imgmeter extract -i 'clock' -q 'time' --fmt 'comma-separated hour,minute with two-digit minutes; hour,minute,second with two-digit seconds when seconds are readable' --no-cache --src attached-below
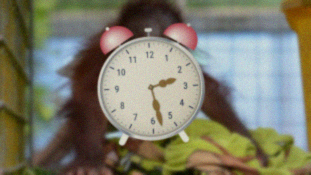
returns 2,28
